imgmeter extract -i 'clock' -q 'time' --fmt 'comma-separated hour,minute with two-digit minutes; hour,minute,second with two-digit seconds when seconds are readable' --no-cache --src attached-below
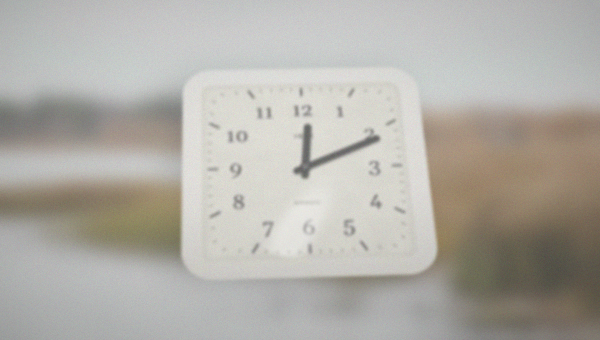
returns 12,11
